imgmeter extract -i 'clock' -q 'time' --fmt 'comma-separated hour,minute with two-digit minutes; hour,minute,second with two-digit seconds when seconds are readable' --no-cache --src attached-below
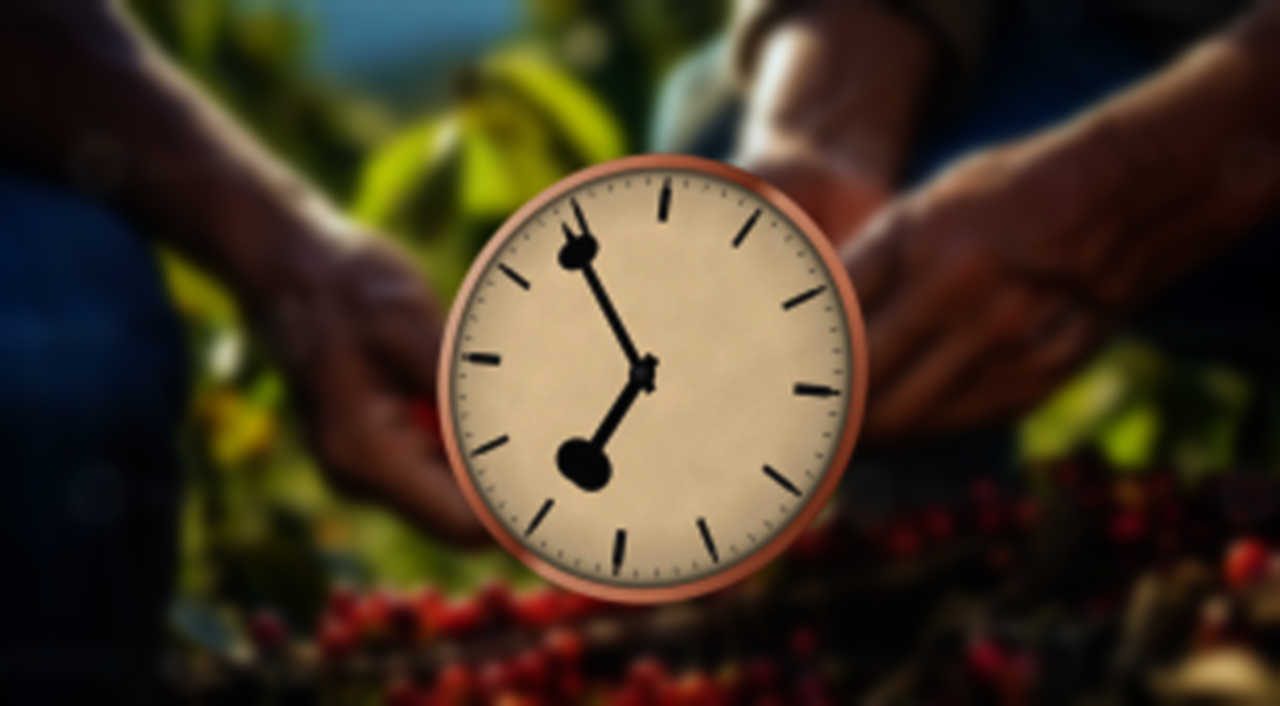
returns 6,54
